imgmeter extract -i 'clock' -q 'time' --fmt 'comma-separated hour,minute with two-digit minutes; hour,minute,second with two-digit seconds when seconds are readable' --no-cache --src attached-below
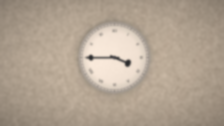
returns 3,45
